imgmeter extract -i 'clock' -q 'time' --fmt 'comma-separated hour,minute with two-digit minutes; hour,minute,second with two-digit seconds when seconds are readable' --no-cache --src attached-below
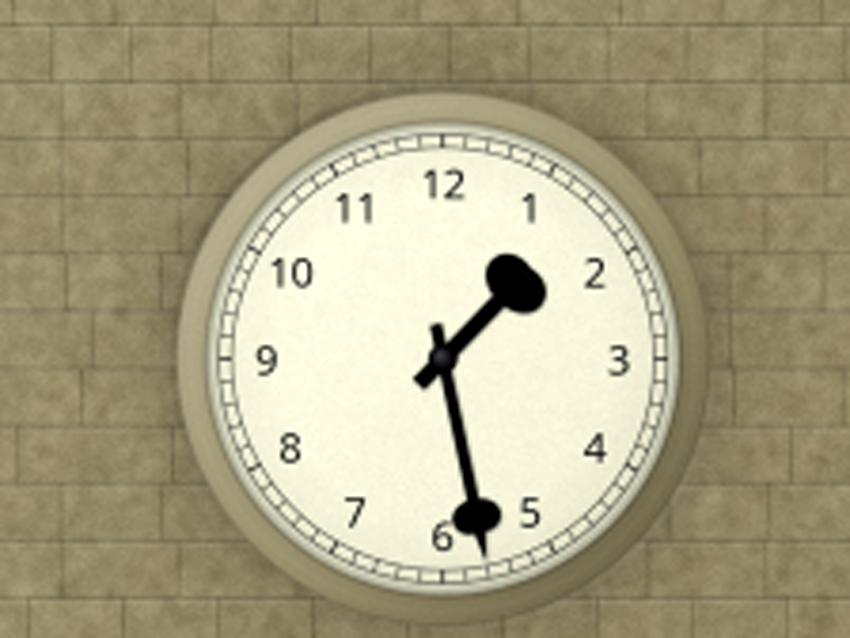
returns 1,28
